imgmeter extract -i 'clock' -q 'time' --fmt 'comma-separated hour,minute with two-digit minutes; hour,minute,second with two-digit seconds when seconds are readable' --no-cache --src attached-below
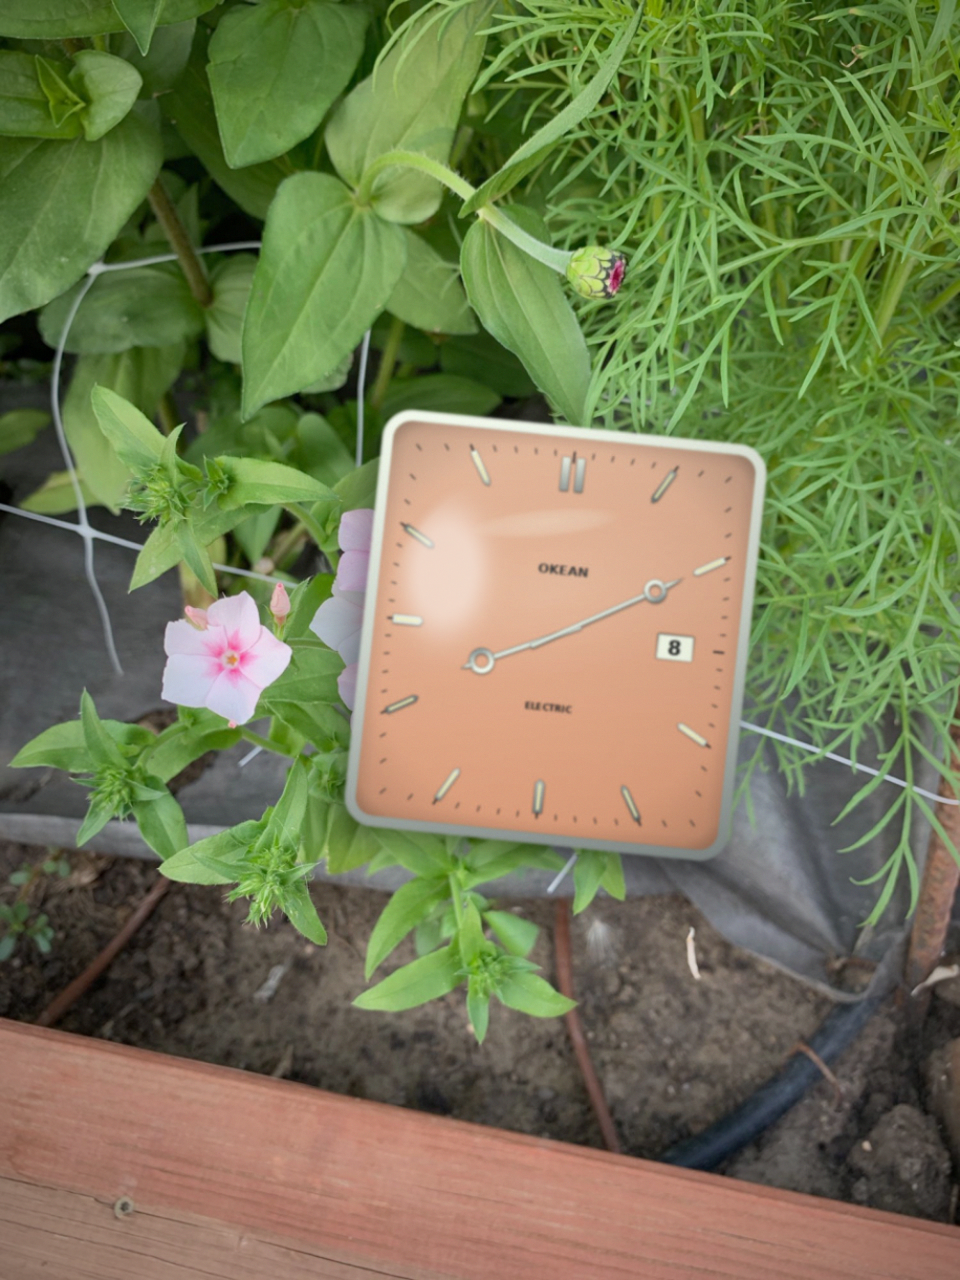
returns 8,10
